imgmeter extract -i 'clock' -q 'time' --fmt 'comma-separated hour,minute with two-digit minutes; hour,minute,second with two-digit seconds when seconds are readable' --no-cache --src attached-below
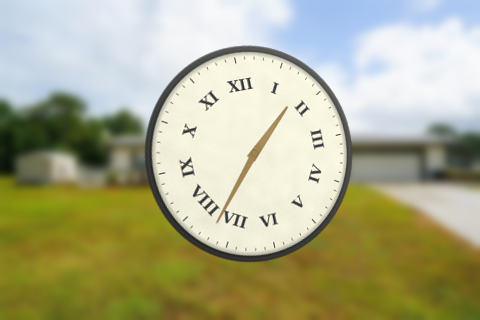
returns 1,37
